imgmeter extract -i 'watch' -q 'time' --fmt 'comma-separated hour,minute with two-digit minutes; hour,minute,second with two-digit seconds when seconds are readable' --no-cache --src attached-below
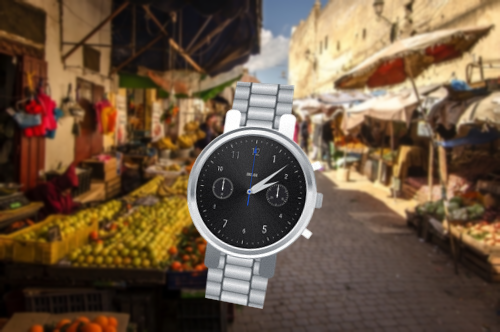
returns 2,08
